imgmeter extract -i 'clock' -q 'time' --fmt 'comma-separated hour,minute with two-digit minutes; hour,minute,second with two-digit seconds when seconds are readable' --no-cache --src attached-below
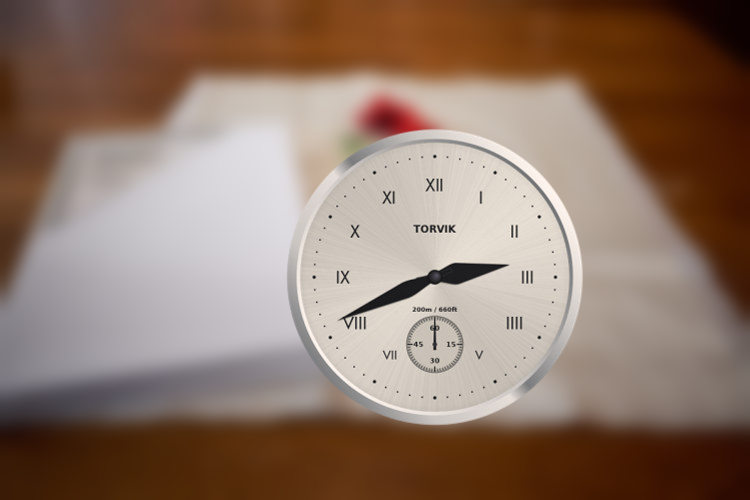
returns 2,41
